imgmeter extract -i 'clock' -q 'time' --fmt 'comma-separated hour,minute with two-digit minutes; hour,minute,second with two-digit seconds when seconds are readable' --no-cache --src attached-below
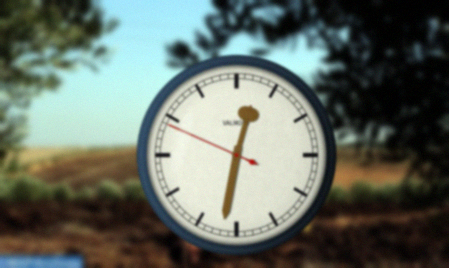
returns 12,31,49
